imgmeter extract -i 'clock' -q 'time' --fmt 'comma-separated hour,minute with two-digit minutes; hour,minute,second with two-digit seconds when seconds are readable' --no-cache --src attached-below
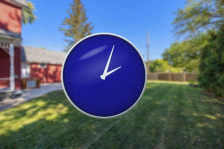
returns 2,03
